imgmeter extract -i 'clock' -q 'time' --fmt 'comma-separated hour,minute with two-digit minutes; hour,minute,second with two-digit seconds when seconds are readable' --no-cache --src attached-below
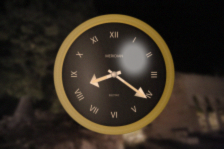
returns 8,21
